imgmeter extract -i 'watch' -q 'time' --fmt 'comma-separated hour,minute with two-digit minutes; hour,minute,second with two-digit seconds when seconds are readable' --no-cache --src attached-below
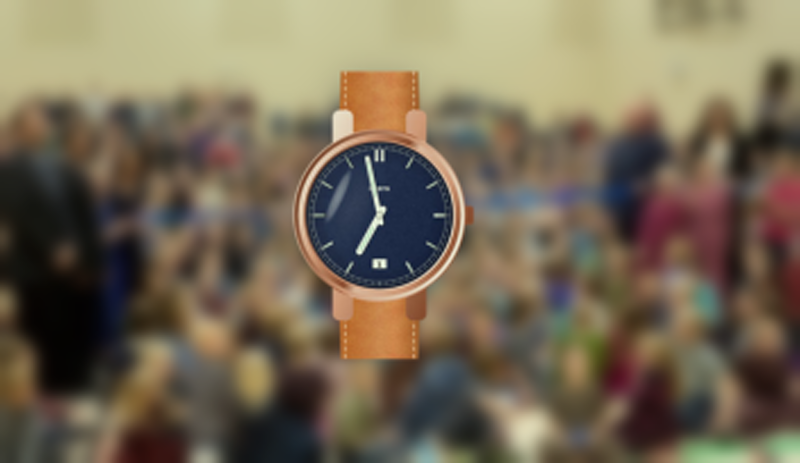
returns 6,58
